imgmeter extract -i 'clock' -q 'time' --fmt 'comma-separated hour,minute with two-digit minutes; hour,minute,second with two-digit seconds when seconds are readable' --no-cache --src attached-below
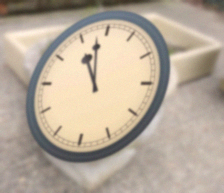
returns 10,58
